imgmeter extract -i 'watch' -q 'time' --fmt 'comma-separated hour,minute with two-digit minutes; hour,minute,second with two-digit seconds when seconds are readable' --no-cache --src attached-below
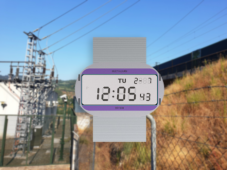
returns 12,05,43
